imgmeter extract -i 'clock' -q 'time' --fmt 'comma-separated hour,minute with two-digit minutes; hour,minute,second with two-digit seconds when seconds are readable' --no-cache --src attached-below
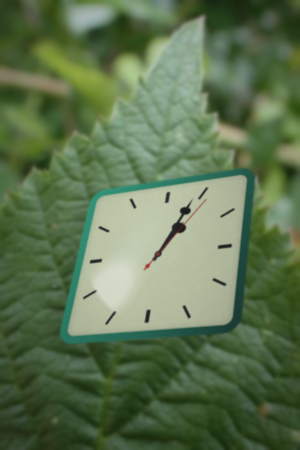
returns 1,04,06
